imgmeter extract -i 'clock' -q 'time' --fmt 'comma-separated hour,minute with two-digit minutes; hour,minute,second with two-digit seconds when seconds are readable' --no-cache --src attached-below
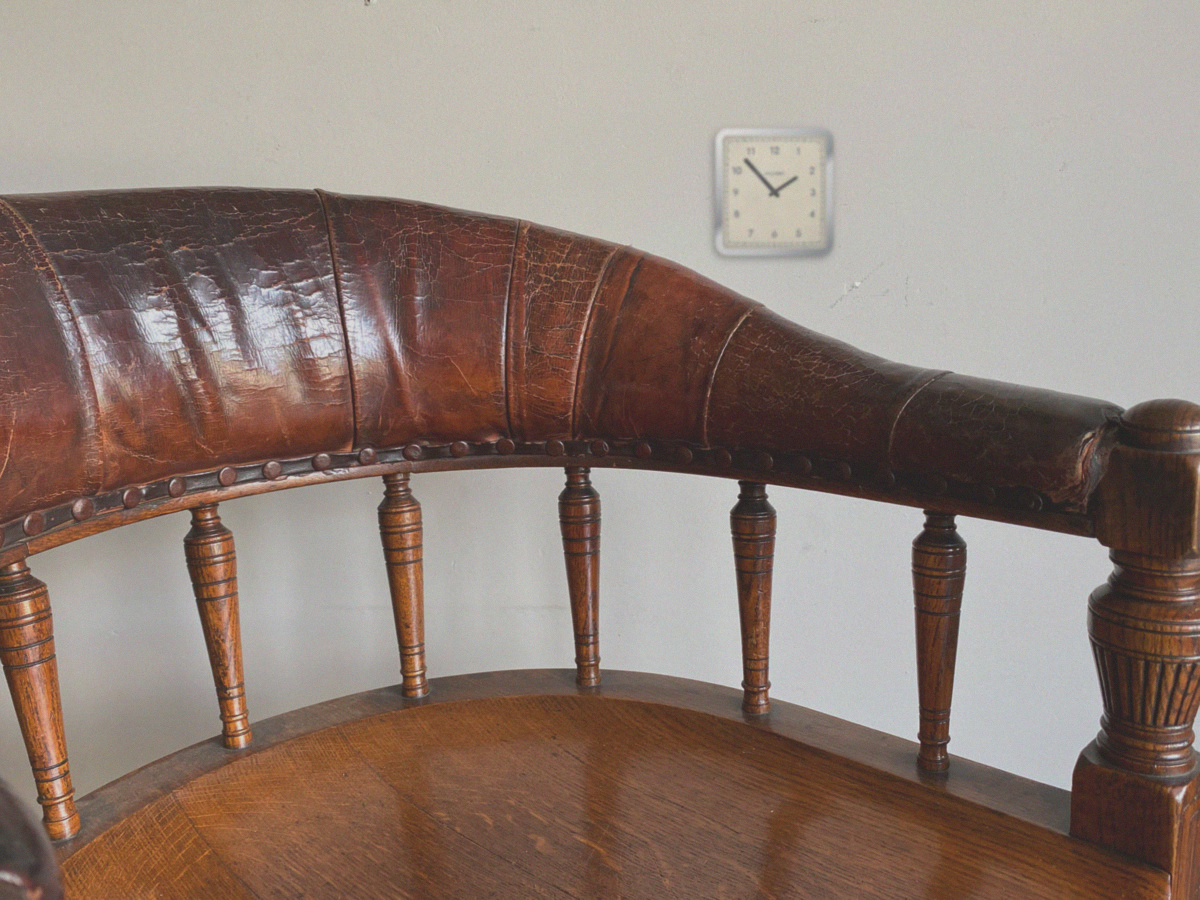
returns 1,53
